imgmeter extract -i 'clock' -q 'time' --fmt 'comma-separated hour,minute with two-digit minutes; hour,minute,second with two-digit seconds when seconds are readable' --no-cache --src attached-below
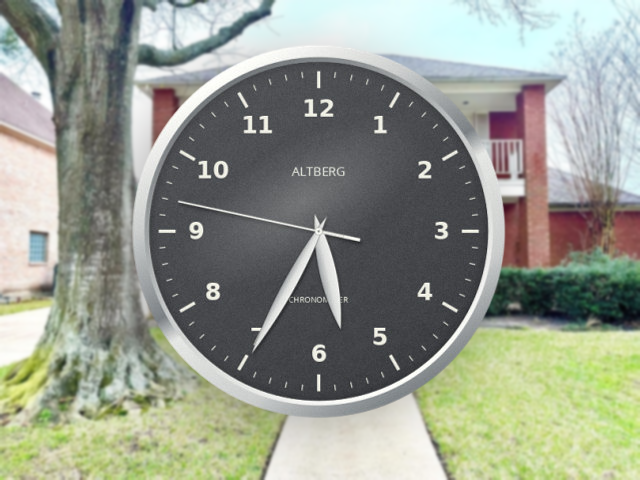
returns 5,34,47
